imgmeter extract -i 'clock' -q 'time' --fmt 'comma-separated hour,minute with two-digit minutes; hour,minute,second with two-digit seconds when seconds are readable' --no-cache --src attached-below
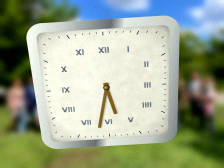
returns 5,32
